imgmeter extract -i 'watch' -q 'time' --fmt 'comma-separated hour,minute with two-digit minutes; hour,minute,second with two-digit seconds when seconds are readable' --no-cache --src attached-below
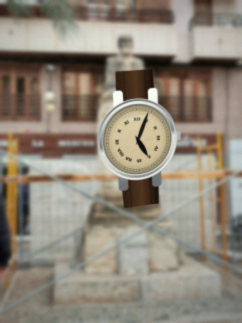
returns 5,04
